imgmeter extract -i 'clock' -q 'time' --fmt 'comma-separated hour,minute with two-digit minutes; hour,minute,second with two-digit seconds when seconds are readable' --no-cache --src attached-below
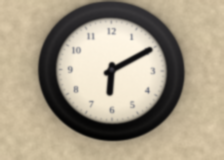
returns 6,10
